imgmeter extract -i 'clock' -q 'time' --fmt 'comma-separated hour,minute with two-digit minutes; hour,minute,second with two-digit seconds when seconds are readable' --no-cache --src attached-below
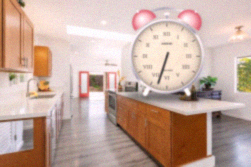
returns 6,33
